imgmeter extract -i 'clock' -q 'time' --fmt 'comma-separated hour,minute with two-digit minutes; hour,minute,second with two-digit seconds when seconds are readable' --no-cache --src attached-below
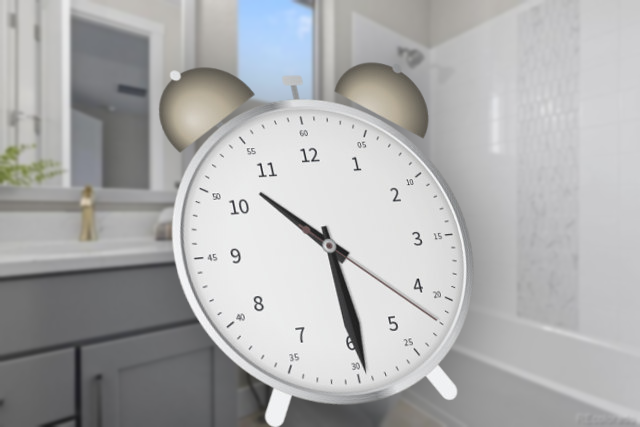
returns 10,29,22
